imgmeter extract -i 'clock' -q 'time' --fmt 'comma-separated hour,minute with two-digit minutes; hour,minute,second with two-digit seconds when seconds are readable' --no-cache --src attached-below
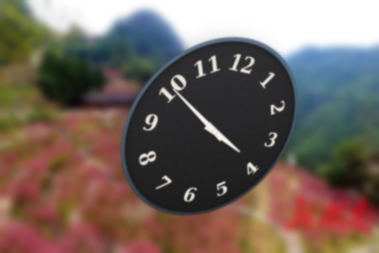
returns 3,50
